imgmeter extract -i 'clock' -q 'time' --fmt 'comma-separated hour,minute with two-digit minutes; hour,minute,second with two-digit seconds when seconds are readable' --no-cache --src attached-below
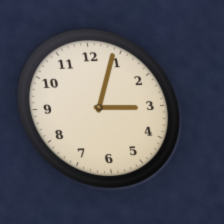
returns 3,04
